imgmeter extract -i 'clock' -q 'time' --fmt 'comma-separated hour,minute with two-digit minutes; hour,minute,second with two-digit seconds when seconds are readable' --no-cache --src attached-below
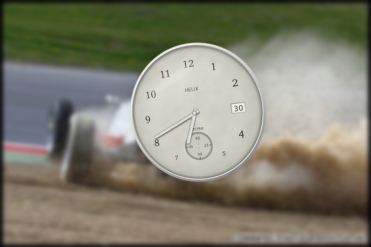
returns 6,41
